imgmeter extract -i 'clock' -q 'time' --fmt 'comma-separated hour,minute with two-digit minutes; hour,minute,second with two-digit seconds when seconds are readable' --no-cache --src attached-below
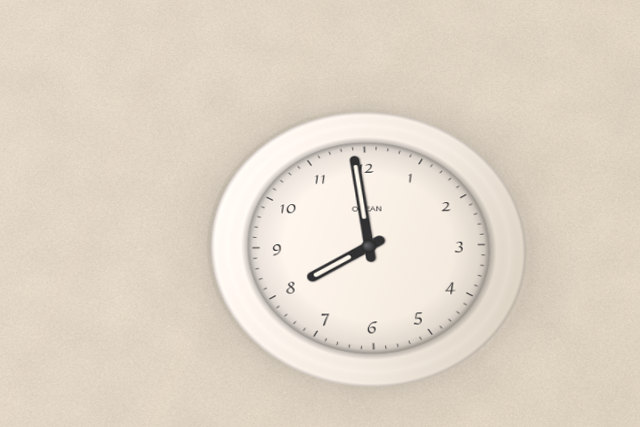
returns 7,59
